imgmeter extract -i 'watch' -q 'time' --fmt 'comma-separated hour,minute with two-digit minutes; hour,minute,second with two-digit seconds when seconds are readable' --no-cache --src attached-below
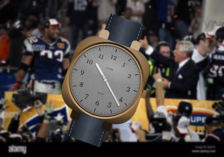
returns 10,22
